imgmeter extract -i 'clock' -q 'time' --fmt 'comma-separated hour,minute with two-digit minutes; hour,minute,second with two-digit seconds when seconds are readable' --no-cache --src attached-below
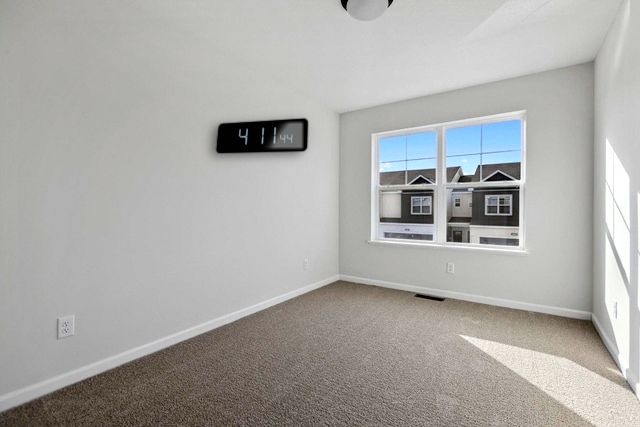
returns 4,11
